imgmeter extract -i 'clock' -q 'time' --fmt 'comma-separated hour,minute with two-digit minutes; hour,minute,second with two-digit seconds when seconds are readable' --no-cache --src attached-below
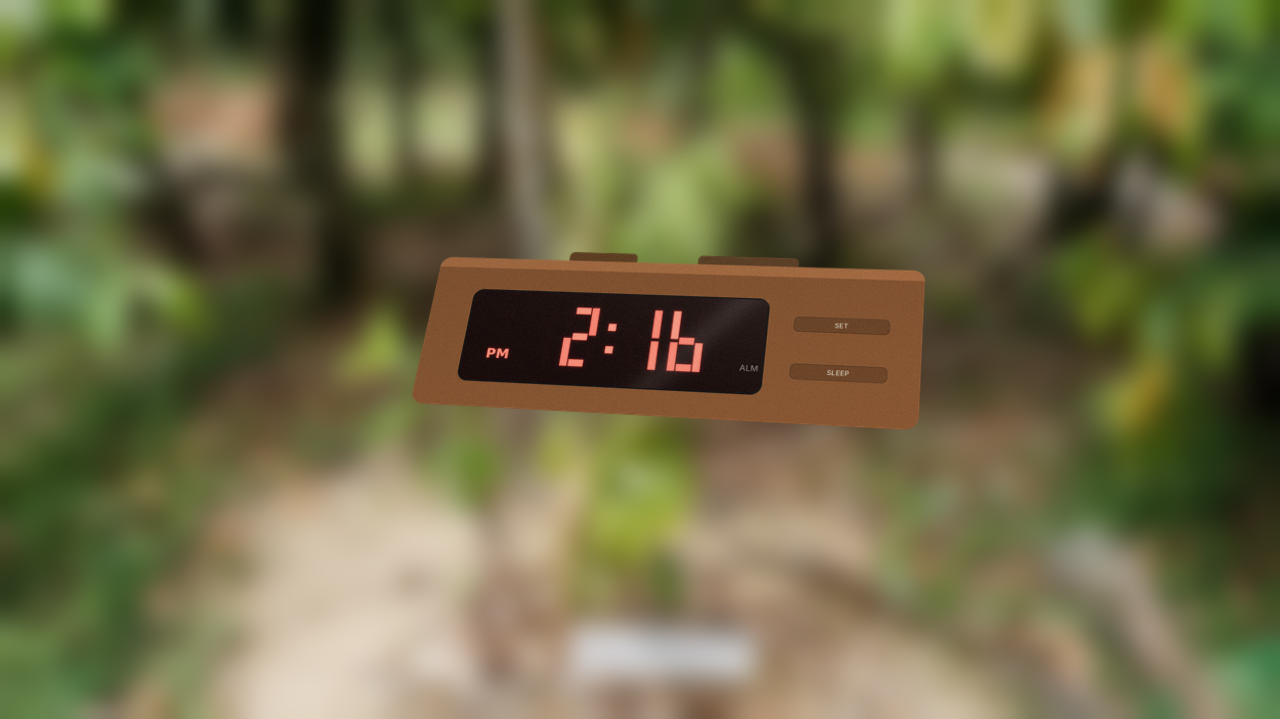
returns 2,16
